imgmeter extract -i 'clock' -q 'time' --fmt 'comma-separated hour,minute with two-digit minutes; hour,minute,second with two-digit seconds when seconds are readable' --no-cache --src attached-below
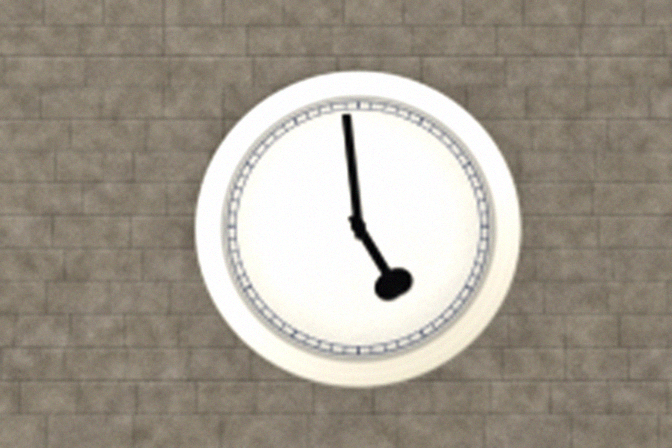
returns 4,59
